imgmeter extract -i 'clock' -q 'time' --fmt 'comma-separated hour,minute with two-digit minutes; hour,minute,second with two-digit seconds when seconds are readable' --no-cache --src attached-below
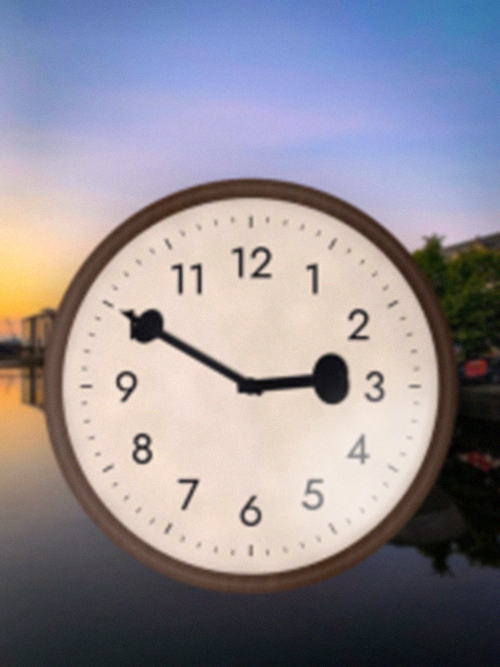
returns 2,50
